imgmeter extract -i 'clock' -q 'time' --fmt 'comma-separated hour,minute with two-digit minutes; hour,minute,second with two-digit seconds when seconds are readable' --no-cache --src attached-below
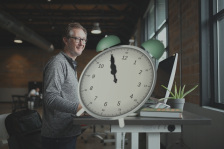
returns 10,55
